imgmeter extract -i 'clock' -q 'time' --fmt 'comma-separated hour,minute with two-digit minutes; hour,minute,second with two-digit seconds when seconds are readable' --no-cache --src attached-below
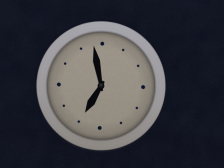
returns 6,58
